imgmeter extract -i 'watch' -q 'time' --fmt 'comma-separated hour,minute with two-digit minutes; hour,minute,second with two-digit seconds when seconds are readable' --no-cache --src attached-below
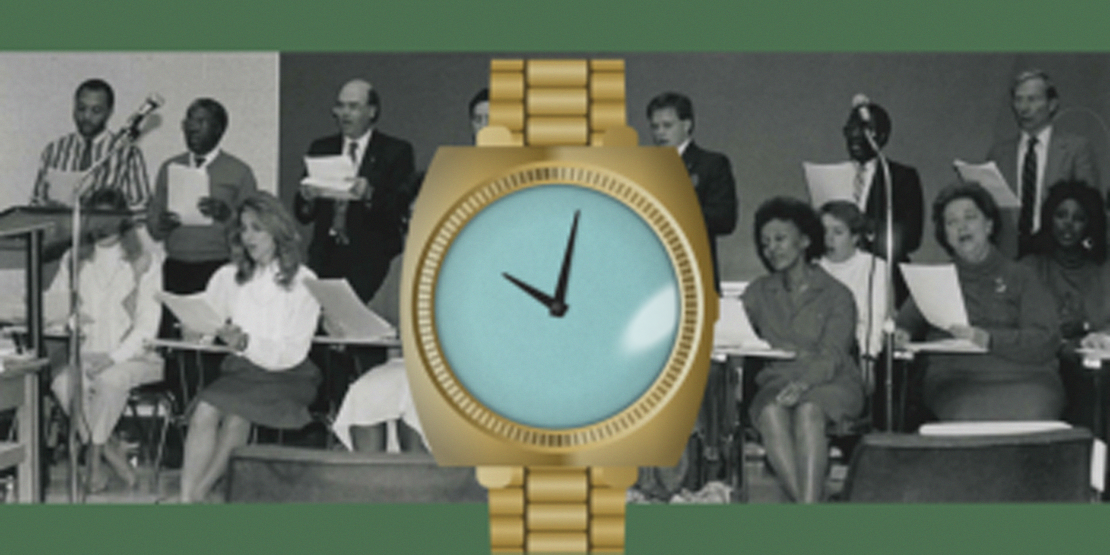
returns 10,02
